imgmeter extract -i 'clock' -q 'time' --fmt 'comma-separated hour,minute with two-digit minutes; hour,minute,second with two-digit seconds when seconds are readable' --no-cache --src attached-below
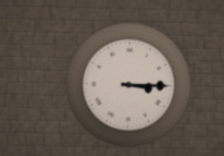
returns 3,15
